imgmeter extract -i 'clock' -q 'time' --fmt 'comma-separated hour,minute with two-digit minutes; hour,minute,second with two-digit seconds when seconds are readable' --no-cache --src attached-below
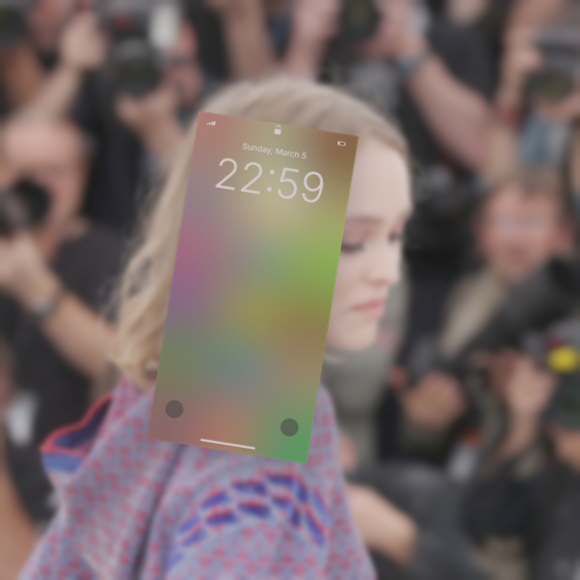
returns 22,59
